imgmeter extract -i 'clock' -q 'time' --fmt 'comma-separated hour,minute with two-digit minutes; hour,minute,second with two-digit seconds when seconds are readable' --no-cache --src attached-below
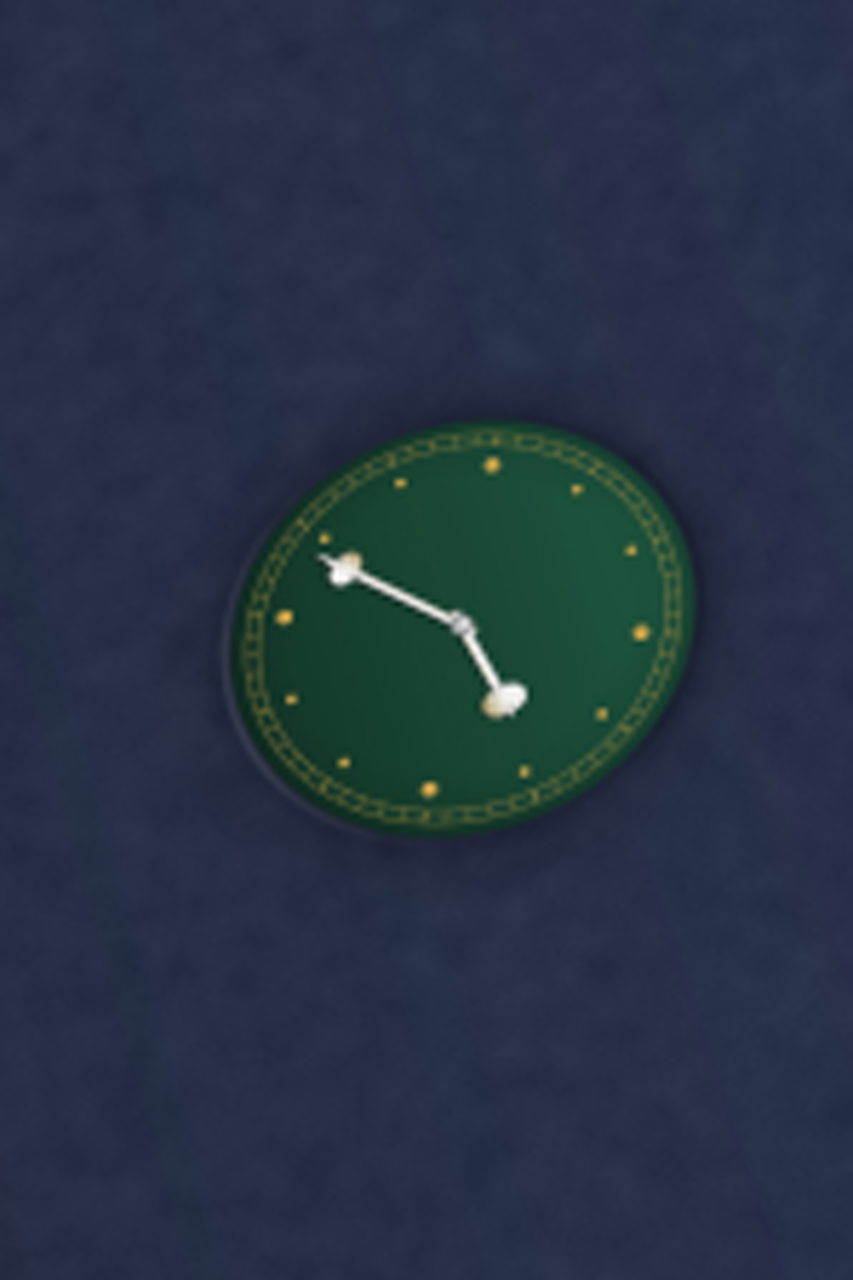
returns 4,49
